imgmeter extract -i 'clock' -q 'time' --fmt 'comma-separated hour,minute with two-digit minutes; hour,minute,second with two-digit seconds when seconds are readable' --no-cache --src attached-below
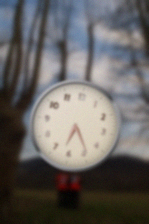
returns 6,24
